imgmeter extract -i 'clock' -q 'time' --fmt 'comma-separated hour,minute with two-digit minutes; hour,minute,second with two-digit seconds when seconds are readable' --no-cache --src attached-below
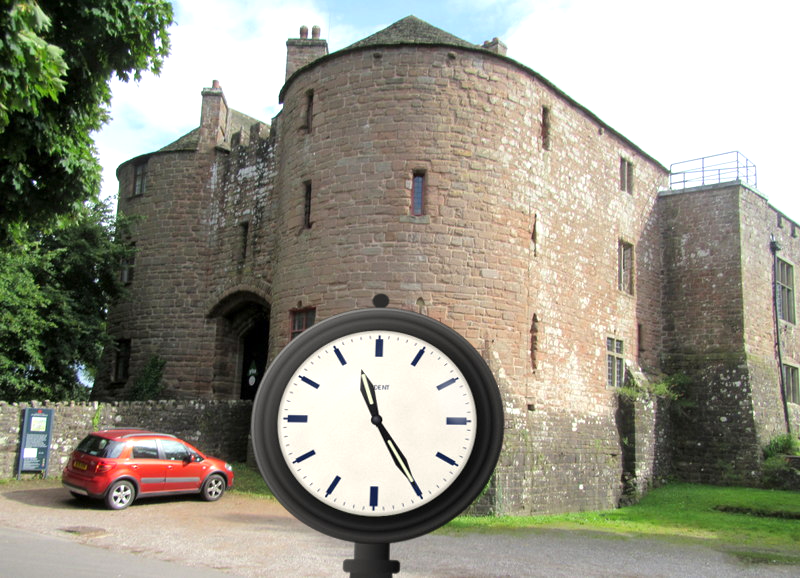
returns 11,25
